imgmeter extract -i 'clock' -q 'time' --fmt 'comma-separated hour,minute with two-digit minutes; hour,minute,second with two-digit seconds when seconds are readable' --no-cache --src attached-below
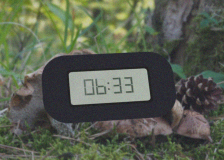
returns 6,33
